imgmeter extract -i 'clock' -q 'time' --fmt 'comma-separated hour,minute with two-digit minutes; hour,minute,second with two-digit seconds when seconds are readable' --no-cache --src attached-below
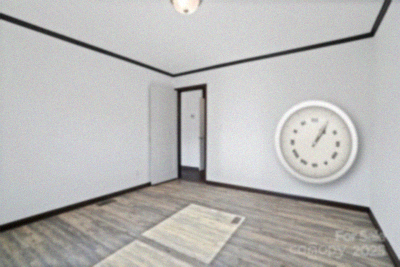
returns 1,05
